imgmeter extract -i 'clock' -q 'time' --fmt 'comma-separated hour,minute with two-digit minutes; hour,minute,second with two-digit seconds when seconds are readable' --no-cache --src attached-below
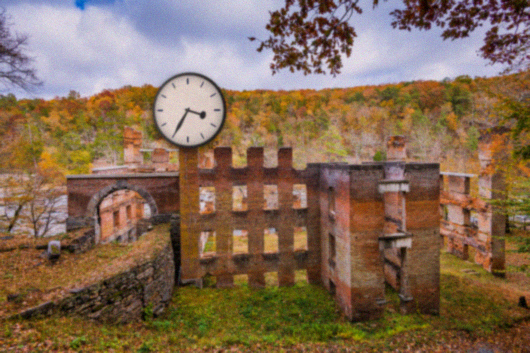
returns 3,35
